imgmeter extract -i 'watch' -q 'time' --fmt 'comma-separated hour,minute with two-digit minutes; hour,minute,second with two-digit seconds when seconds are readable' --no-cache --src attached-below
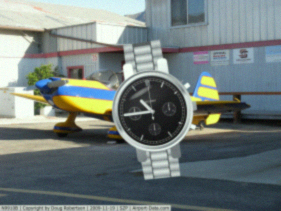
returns 10,45
